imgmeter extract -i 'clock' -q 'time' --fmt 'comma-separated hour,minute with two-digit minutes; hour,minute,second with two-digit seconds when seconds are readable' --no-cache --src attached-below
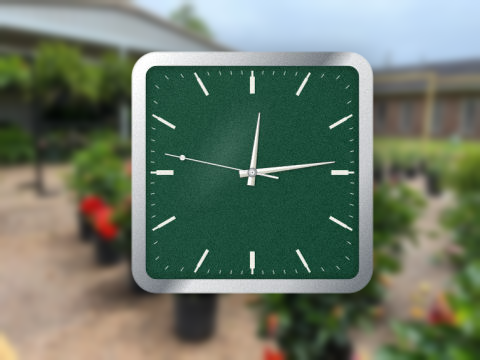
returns 12,13,47
